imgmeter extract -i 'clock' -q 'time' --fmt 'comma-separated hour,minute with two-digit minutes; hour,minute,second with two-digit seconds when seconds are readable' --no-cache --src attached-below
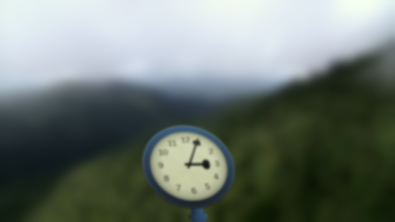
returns 3,04
